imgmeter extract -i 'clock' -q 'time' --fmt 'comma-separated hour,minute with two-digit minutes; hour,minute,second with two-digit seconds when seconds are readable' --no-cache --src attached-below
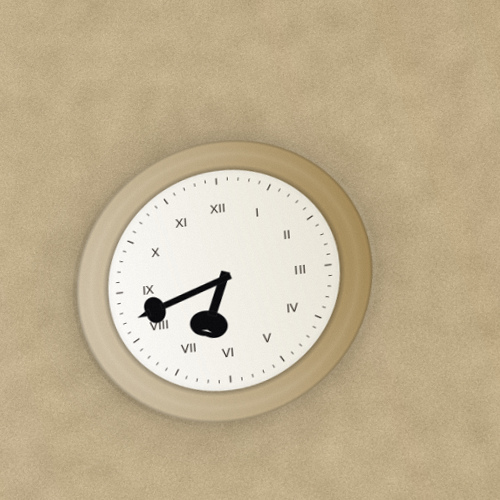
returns 6,42
